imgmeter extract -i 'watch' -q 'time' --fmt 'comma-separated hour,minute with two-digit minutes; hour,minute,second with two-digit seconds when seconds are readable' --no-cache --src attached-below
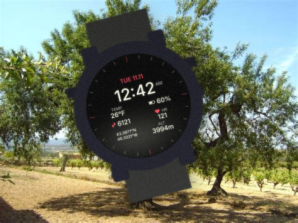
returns 12,42
